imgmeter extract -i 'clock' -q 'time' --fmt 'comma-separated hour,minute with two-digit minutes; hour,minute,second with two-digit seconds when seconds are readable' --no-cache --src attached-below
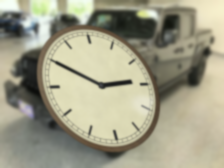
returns 2,50
